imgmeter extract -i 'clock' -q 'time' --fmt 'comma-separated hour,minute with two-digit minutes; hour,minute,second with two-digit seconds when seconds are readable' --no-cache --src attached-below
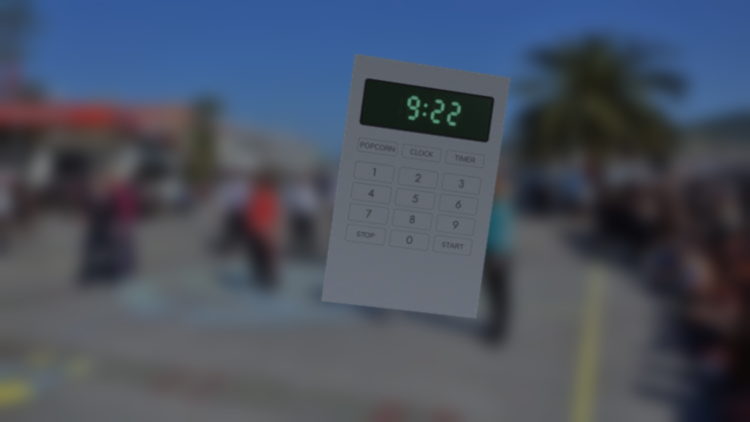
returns 9,22
